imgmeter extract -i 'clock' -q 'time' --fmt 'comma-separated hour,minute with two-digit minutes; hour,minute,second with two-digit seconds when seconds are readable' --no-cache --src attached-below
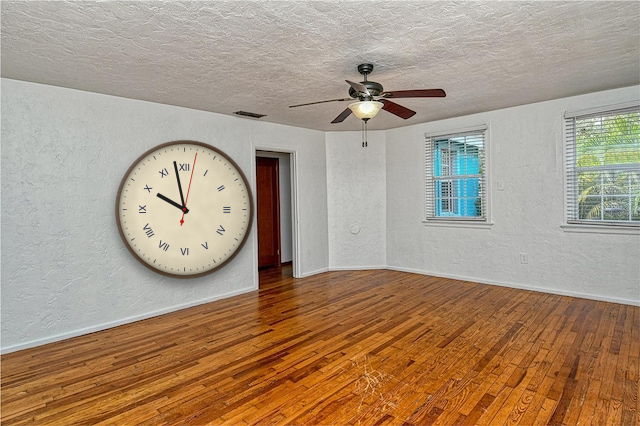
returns 9,58,02
